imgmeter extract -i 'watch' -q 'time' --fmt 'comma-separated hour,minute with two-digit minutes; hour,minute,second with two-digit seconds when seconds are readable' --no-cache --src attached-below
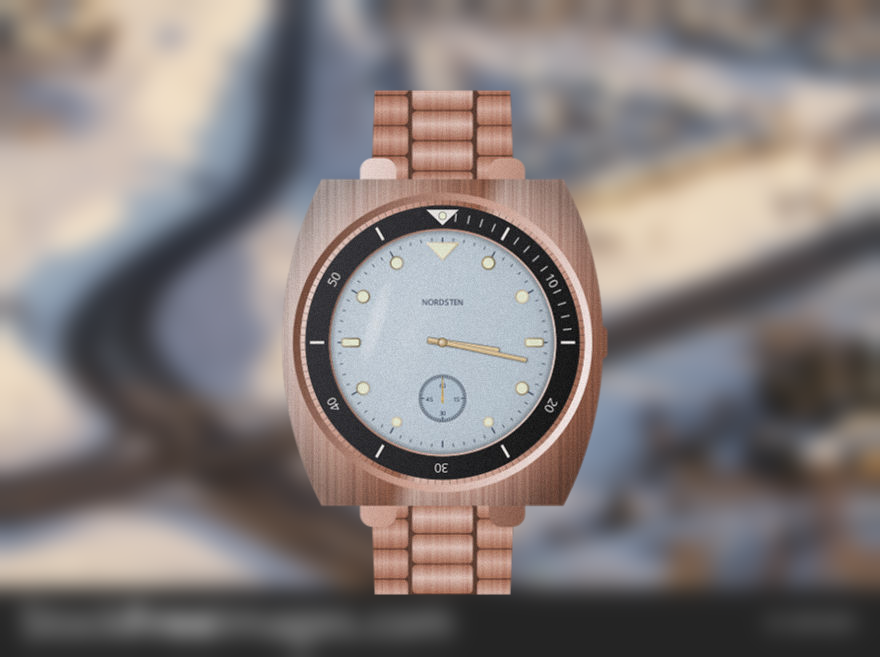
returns 3,17
